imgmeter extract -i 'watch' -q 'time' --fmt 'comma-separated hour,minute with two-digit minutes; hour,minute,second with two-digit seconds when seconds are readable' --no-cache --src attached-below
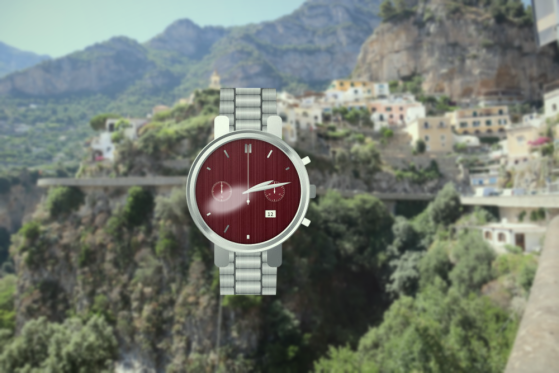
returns 2,13
